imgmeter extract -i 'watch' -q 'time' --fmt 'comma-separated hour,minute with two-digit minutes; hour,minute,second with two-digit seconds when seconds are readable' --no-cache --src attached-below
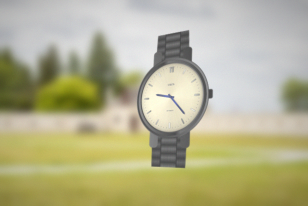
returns 9,23
